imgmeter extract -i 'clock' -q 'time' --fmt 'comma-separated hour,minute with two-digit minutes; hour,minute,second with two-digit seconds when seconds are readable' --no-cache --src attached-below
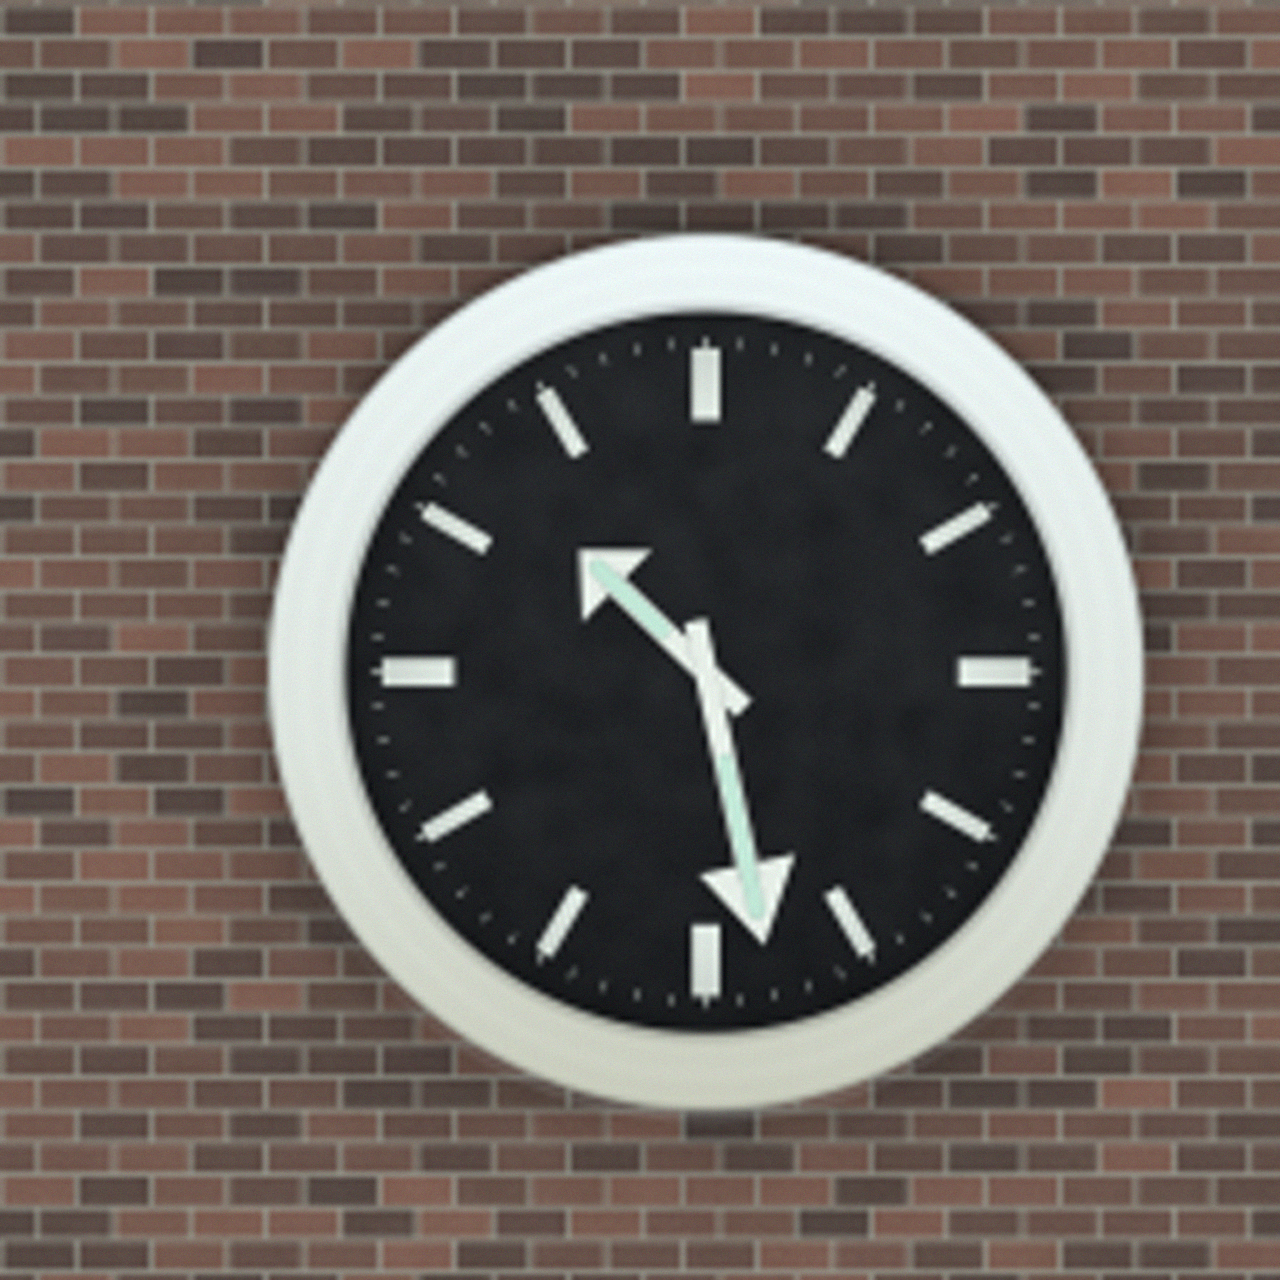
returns 10,28
